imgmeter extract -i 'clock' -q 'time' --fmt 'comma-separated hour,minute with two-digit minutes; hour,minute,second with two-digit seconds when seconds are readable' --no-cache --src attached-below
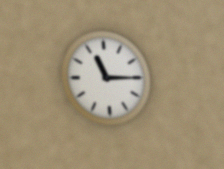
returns 11,15
